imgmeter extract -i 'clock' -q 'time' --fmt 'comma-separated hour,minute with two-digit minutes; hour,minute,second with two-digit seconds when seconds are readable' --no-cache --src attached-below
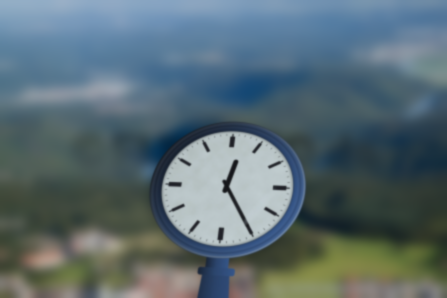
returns 12,25
